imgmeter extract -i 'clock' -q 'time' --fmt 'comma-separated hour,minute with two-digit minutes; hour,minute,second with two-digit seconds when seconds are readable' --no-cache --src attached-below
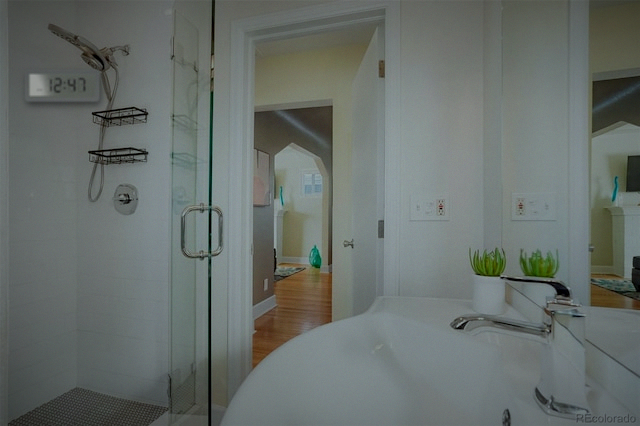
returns 12,47
